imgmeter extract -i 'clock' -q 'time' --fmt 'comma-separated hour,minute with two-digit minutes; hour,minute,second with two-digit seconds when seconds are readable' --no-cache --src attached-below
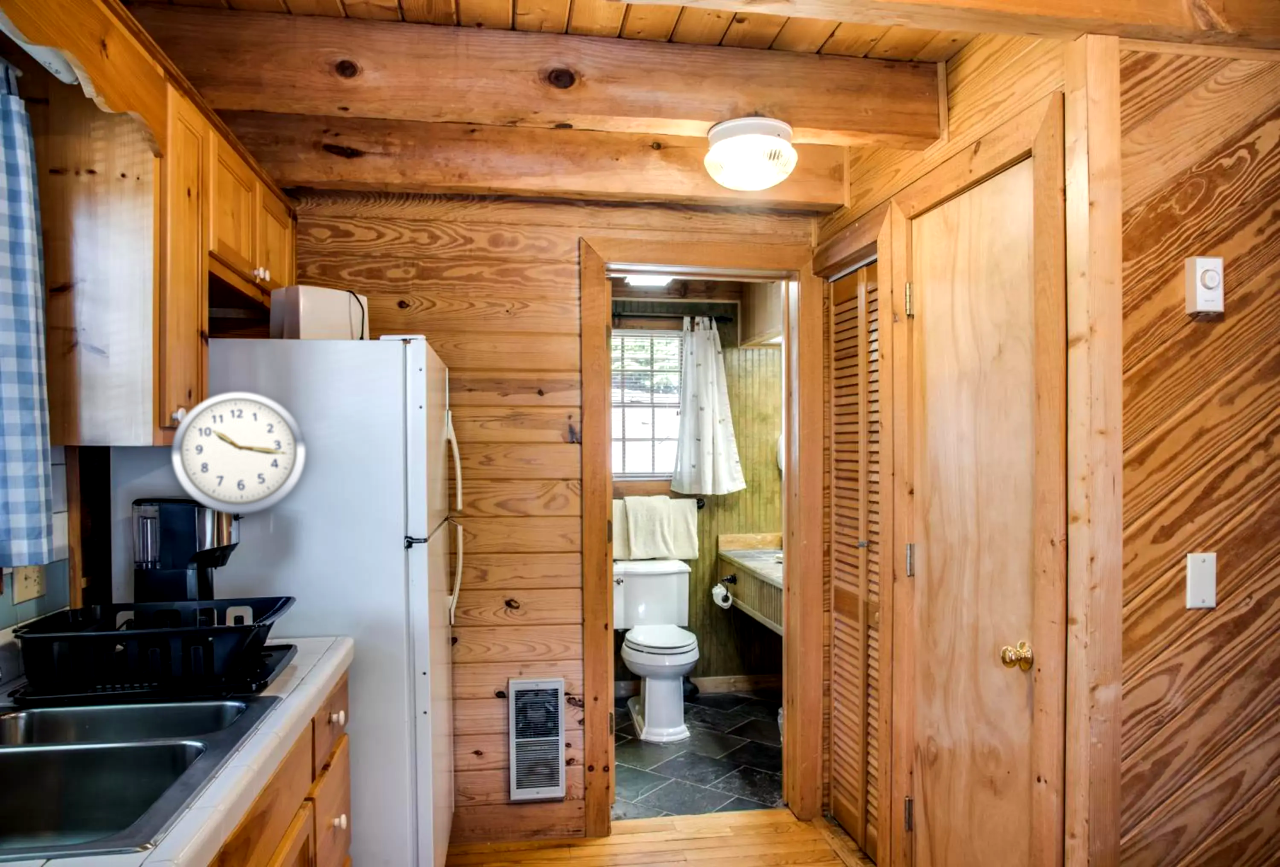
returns 10,17
